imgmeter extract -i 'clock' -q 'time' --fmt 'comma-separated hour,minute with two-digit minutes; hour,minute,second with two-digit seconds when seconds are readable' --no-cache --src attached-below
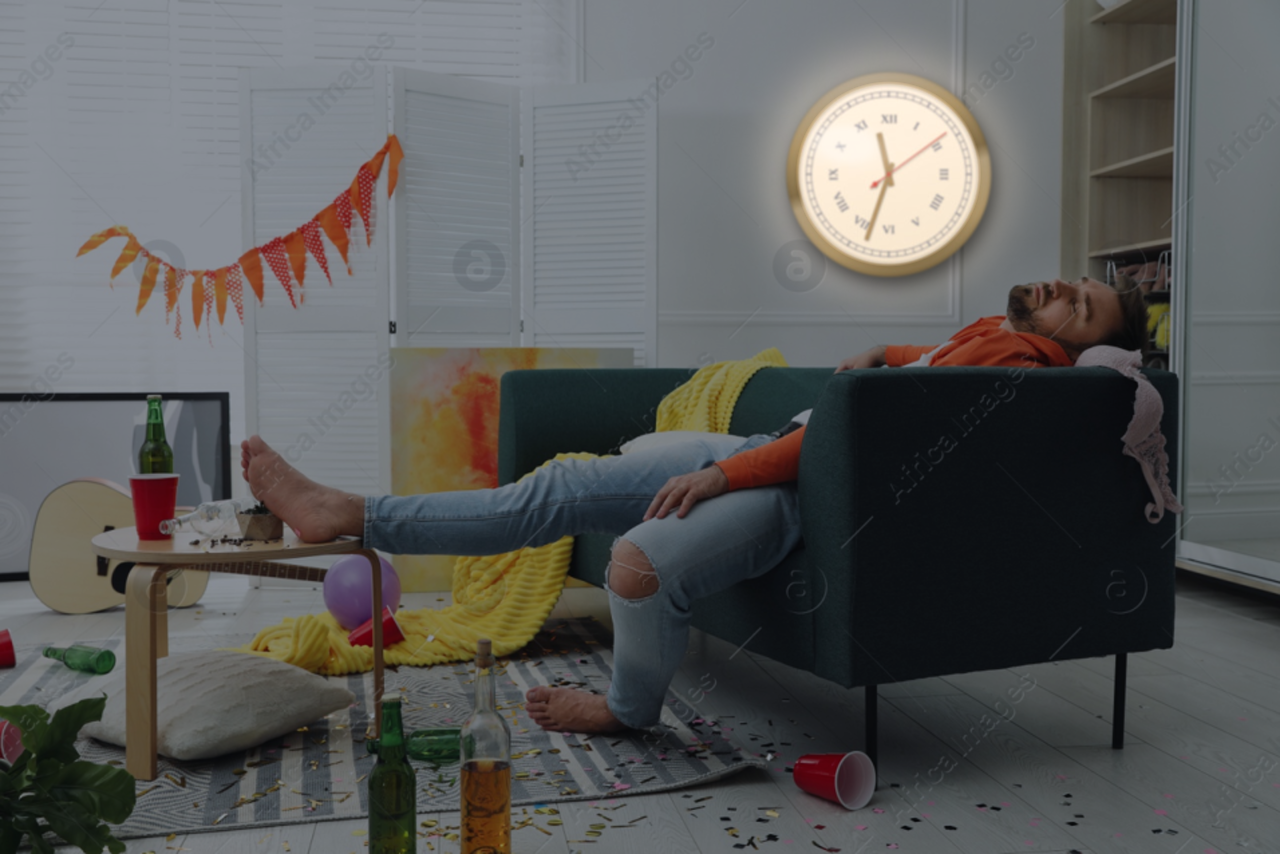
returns 11,33,09
